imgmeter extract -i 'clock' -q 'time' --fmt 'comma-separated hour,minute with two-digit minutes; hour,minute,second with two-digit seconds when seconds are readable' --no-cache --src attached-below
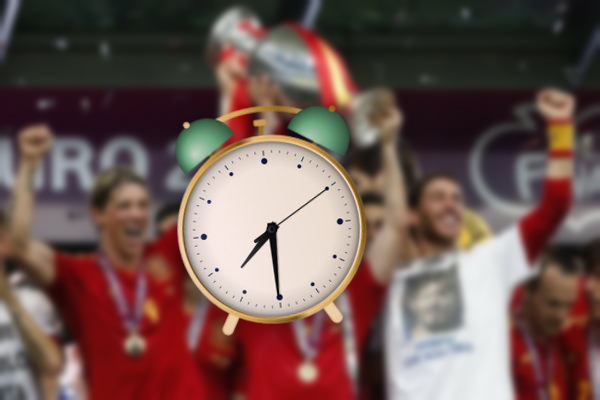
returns 7,30,10
